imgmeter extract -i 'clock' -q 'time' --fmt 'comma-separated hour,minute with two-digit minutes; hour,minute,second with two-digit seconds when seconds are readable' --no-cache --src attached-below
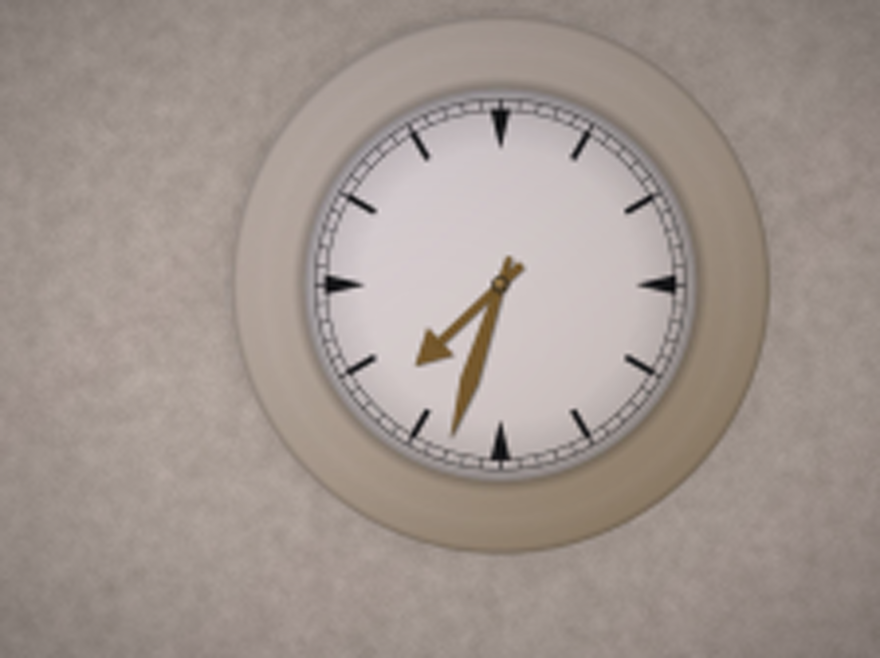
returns 7,33
